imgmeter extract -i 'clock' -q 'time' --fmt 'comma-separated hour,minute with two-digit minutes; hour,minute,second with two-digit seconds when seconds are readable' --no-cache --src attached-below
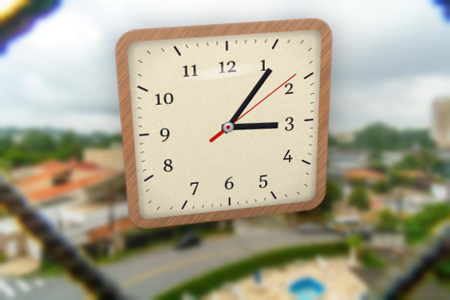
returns 3,06,09
